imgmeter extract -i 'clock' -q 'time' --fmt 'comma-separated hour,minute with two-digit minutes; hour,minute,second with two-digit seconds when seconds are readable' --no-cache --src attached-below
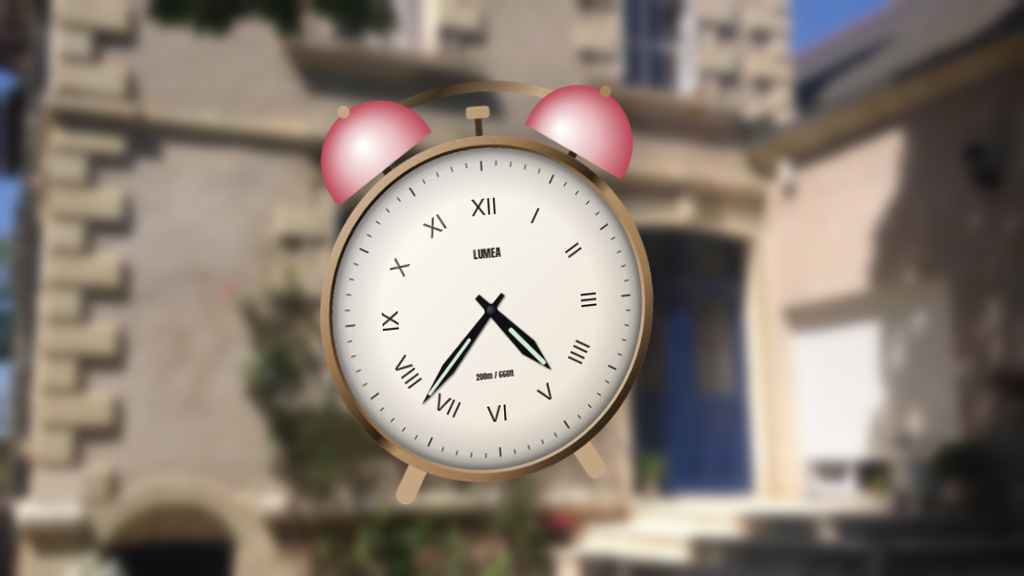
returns 4,37
